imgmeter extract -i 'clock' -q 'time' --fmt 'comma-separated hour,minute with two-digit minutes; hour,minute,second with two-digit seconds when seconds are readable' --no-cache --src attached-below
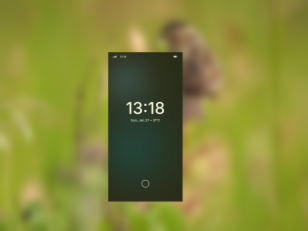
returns 13,18
